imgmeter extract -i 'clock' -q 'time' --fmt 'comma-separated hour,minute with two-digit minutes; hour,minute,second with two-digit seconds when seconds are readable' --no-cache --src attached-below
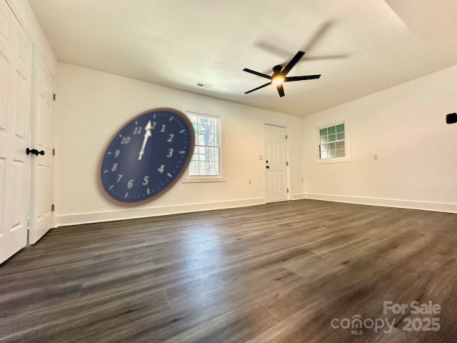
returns 11,59
